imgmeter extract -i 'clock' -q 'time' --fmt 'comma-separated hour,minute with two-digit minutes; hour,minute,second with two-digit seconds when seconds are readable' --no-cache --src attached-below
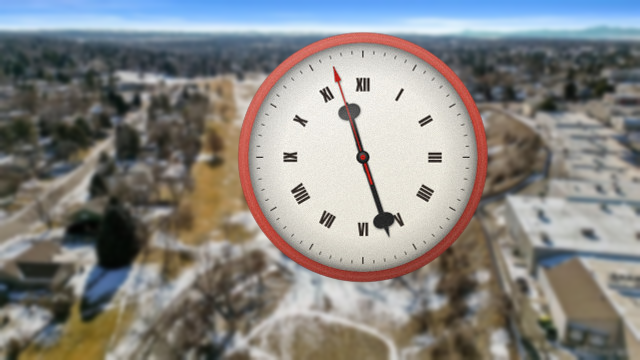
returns 11,26,57
